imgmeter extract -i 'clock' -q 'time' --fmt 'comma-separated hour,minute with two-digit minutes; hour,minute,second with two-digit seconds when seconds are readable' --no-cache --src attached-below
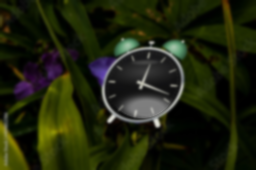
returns 12,18
